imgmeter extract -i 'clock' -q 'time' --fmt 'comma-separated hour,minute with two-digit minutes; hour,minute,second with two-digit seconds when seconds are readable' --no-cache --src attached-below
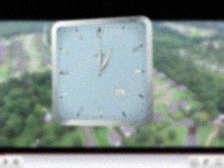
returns 1,00
